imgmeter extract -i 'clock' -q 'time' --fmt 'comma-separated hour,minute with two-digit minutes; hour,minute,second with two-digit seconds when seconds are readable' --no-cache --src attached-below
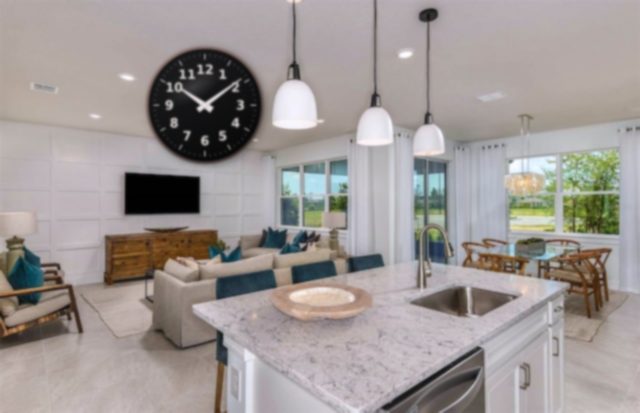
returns 10,09
